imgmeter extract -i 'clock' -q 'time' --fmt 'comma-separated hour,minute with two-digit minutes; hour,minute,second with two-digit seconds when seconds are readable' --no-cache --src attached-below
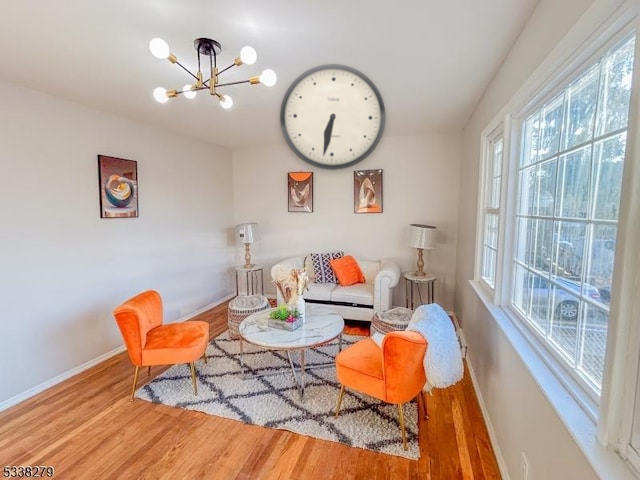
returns 6,32
